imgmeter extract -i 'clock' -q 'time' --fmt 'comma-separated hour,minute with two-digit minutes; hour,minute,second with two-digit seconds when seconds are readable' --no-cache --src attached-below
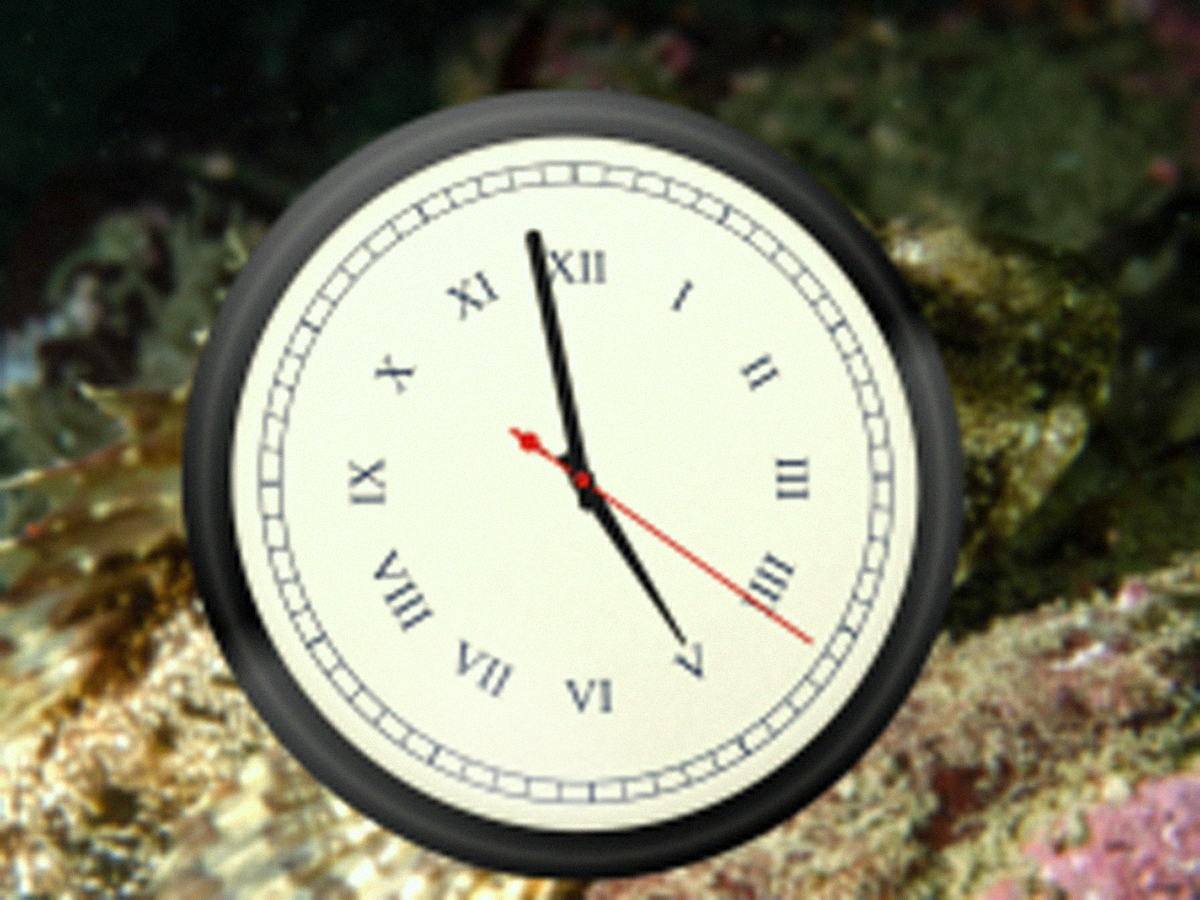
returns 4,58,21
